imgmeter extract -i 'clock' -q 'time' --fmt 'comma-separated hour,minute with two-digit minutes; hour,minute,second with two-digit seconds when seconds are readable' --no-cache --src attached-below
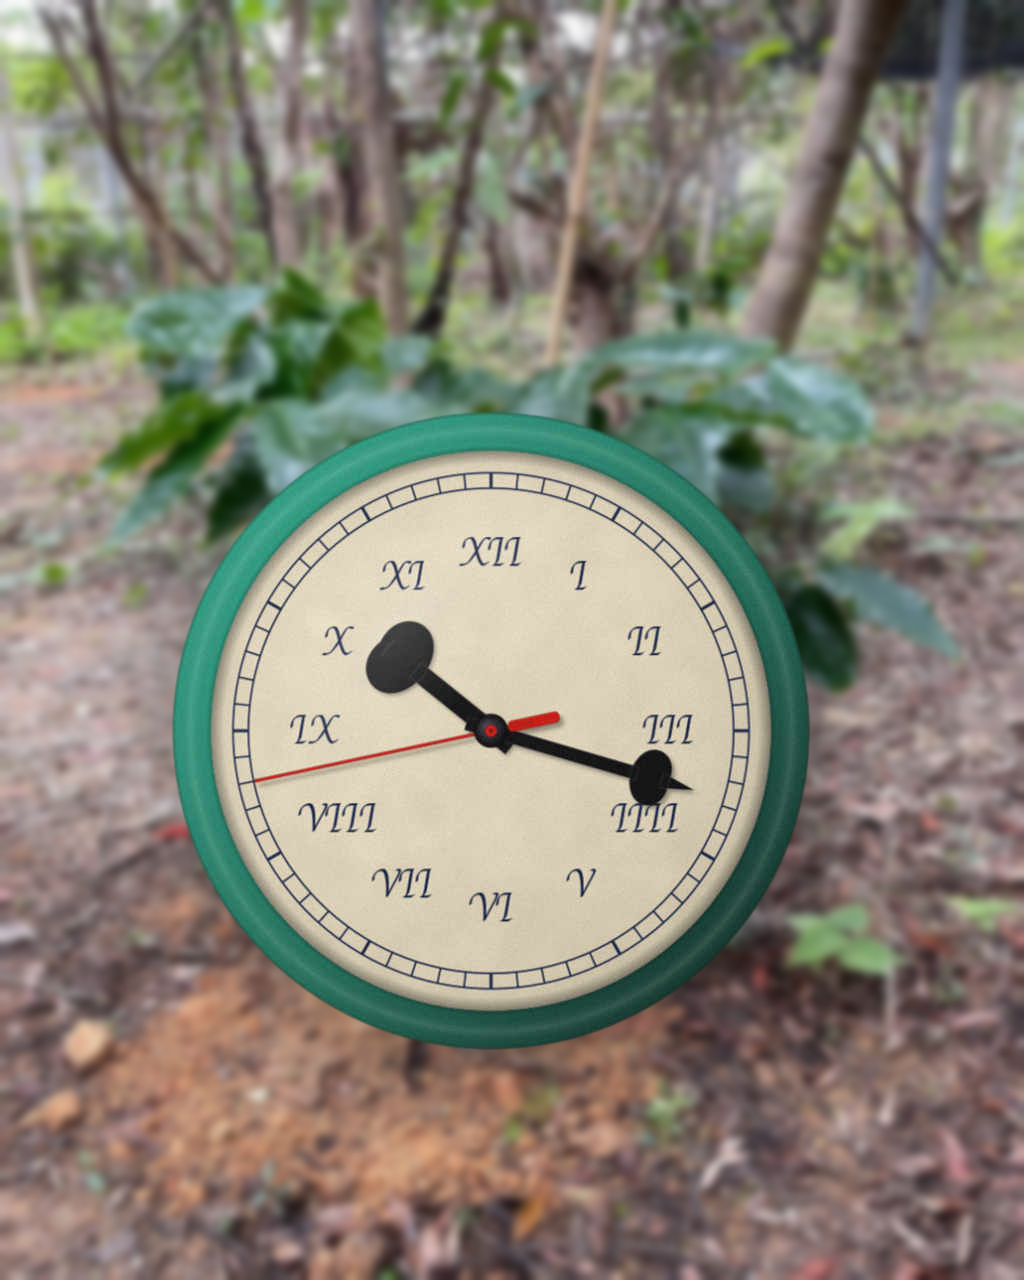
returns 10,17,43
